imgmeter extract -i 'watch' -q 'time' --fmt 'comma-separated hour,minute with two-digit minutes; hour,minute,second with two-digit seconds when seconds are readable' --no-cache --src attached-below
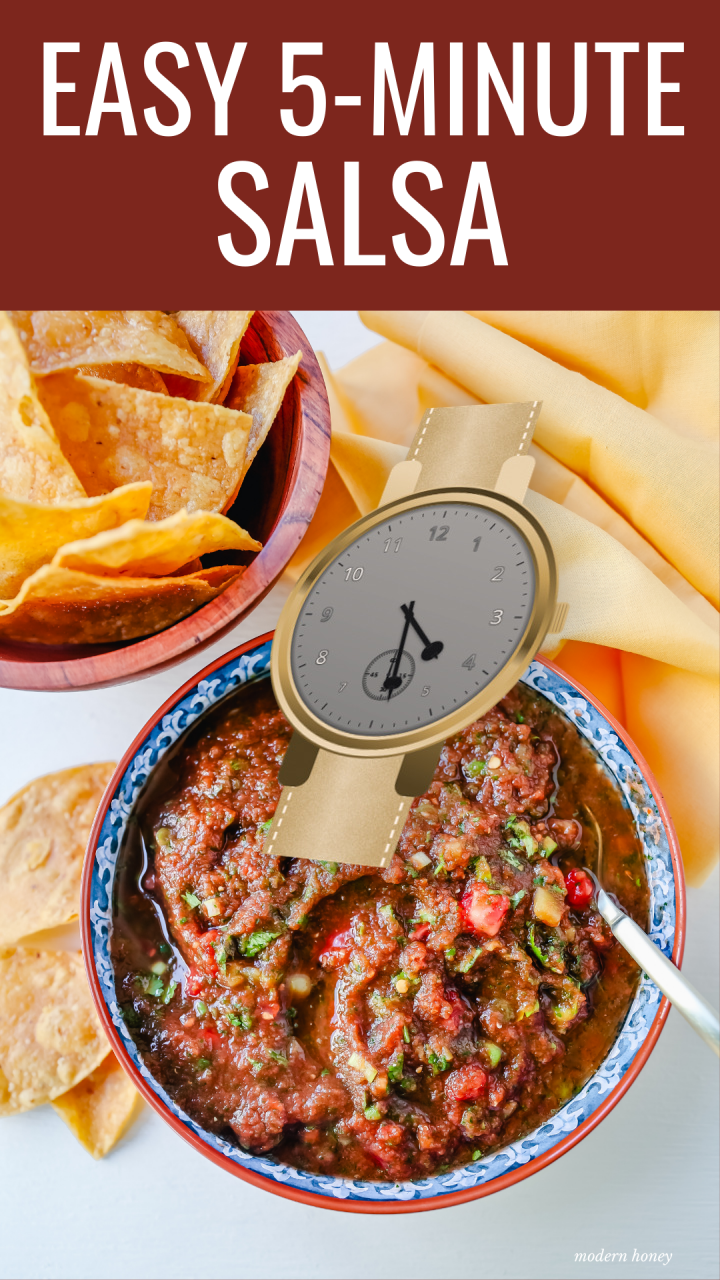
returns 4,29
